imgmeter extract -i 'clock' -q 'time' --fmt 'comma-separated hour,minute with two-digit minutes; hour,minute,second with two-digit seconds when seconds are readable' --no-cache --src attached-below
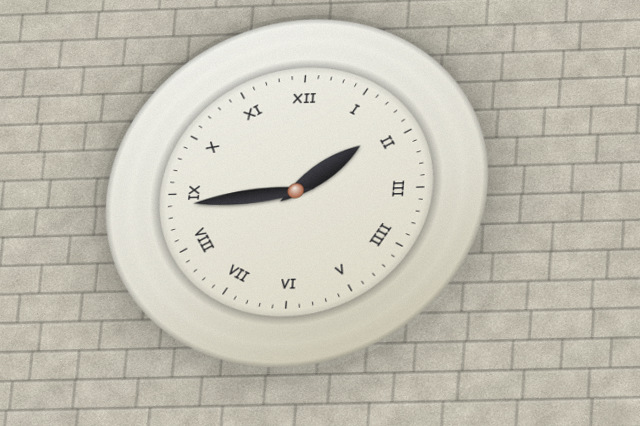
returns 1,44
